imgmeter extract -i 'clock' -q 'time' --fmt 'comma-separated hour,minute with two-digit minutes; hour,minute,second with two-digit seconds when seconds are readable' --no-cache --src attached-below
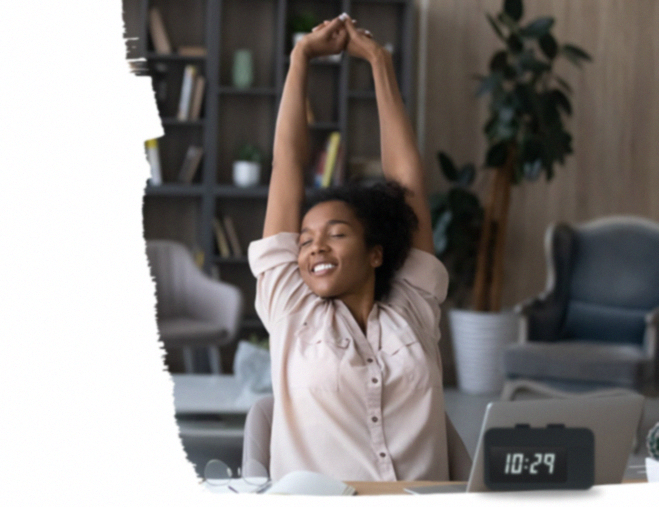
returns 10,29
